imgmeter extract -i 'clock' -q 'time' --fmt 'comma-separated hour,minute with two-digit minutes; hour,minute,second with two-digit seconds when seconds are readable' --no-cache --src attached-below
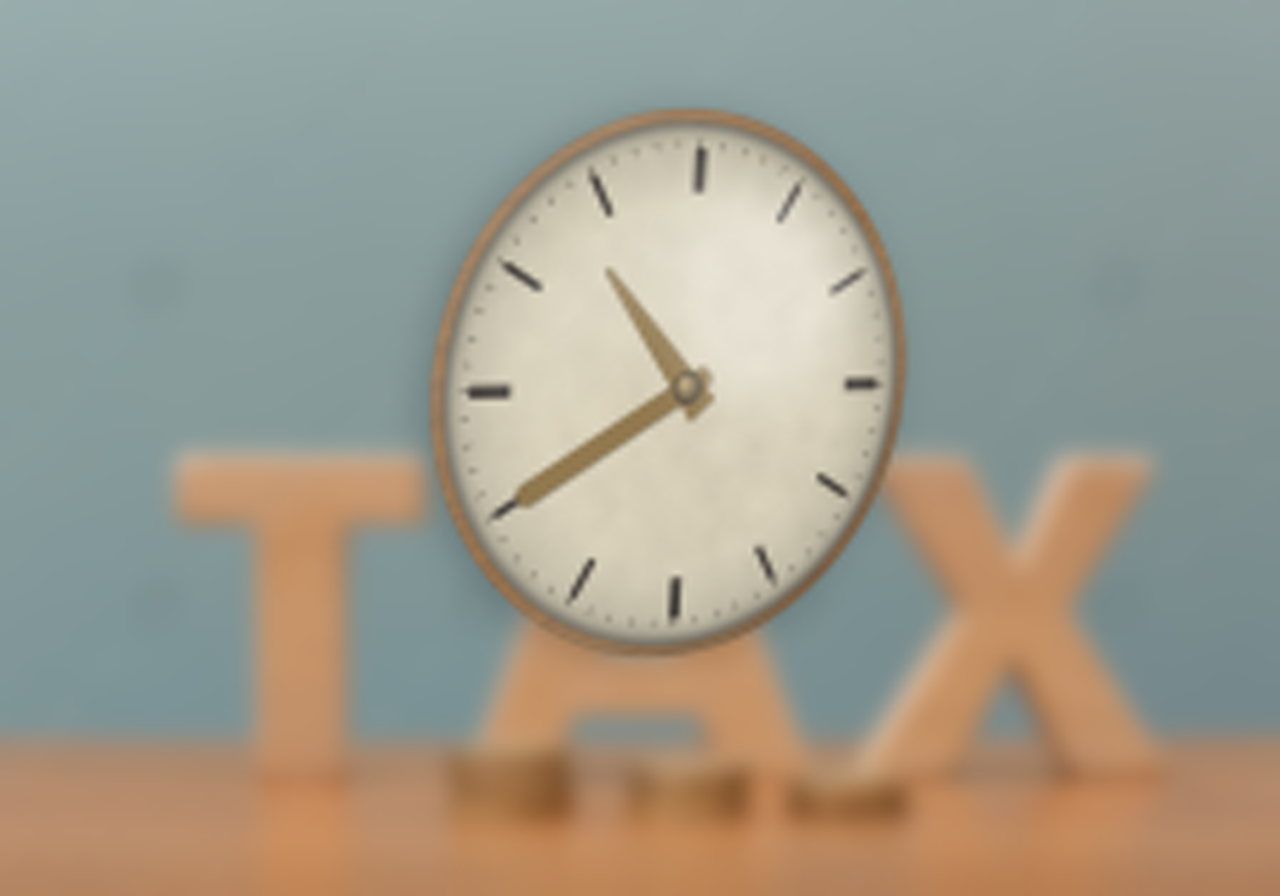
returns 10,40
